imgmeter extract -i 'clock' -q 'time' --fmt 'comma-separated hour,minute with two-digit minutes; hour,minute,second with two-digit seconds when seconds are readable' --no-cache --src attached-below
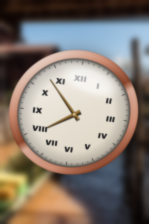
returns 7,53
